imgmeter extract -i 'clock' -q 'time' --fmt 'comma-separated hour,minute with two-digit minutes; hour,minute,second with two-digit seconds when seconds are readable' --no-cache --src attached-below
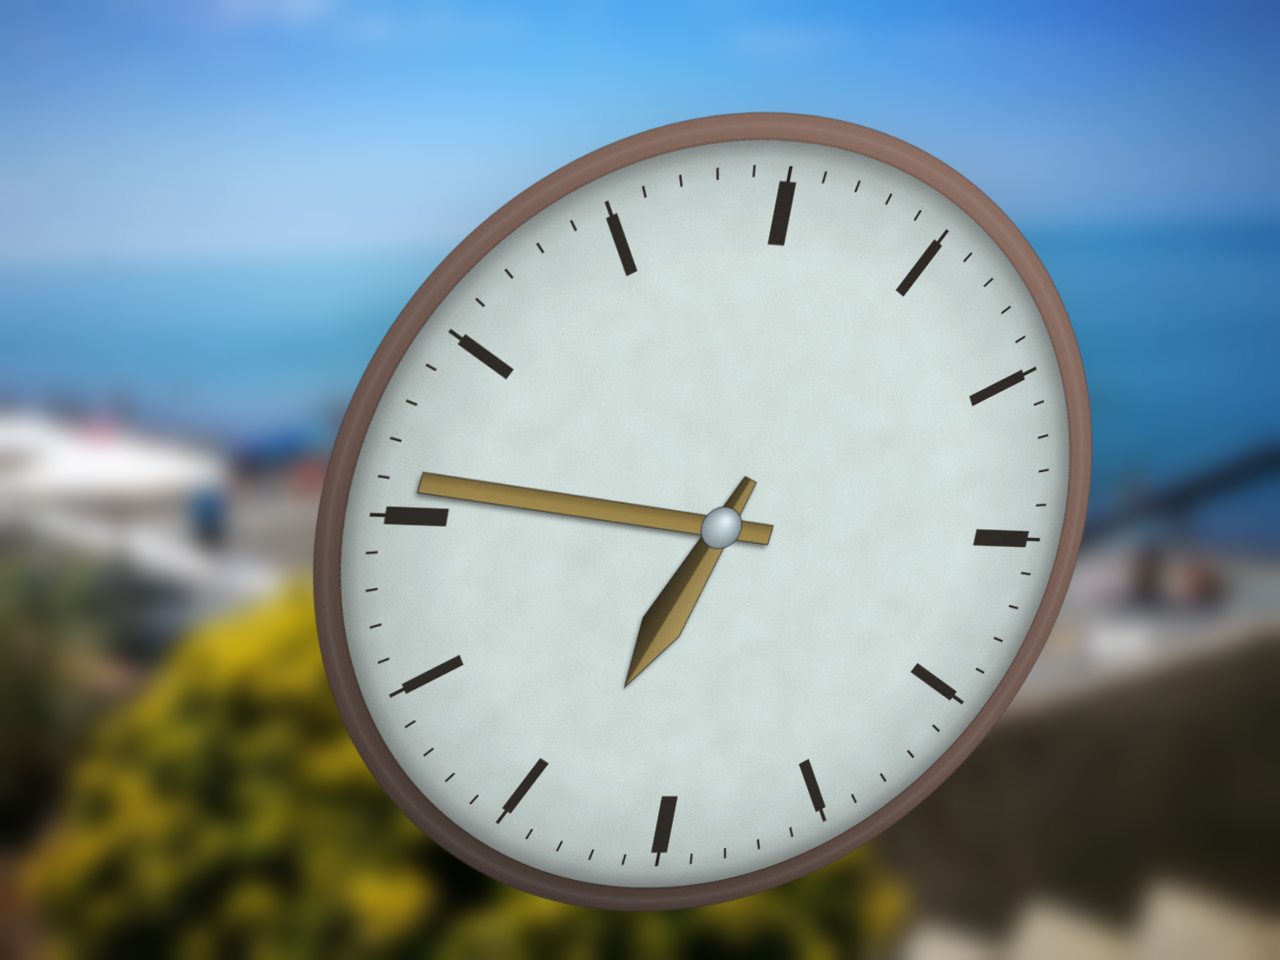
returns 6,46
